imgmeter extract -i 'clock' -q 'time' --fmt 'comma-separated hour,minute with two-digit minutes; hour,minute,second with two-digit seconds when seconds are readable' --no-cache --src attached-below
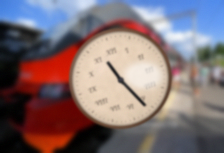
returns 11,26
